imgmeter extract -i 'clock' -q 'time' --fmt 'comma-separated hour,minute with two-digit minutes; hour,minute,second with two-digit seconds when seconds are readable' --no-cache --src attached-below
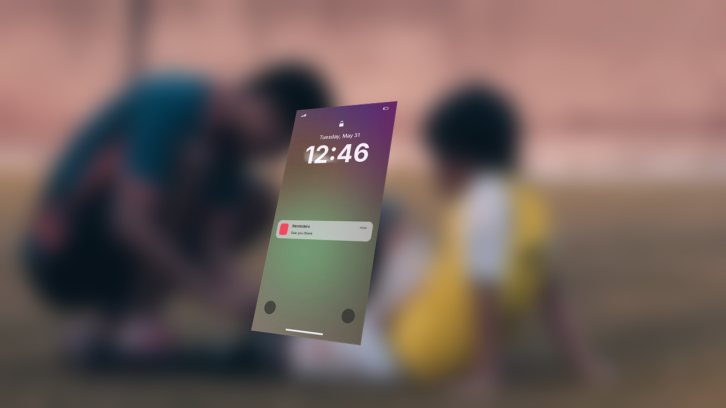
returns 12,46
